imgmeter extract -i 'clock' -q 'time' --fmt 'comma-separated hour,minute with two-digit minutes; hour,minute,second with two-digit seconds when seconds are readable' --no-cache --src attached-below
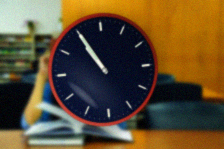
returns 10,55
